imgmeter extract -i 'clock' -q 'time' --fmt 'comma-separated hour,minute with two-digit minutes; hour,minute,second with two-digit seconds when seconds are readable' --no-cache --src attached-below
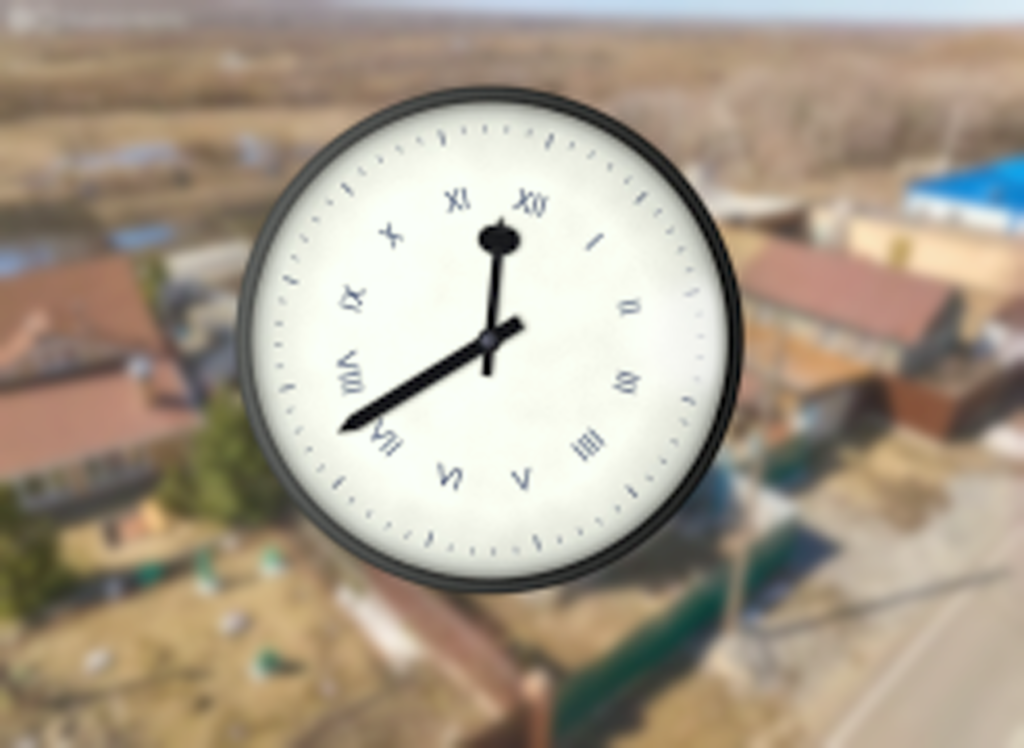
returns 11,37
